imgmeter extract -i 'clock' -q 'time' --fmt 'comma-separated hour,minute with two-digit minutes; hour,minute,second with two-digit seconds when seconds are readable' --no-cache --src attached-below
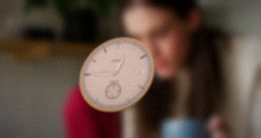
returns 12,45
